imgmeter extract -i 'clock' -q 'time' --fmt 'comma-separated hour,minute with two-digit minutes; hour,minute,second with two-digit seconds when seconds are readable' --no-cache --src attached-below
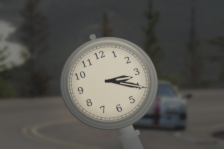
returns 3,20
